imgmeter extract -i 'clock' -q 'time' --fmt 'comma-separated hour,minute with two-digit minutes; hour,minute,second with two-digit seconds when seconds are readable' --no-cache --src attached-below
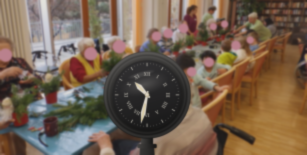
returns 10,32
